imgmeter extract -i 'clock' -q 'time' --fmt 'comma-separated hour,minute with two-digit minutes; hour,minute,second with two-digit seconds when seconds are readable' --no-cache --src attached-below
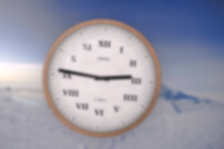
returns 2,46
